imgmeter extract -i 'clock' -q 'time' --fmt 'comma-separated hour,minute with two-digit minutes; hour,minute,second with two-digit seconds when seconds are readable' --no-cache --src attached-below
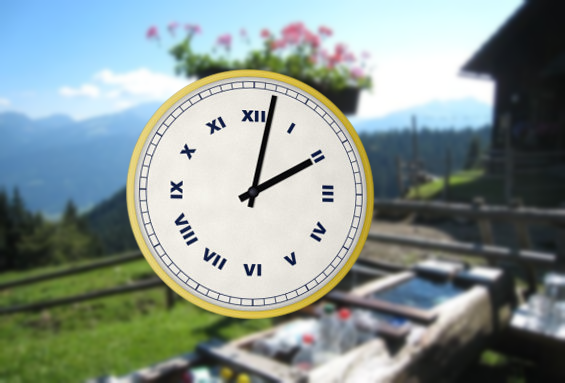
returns 2,02
